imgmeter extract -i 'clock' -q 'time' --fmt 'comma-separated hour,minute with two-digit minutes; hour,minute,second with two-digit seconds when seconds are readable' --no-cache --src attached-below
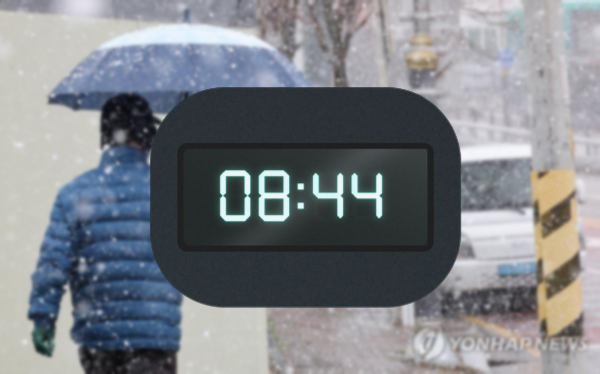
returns 8,44
